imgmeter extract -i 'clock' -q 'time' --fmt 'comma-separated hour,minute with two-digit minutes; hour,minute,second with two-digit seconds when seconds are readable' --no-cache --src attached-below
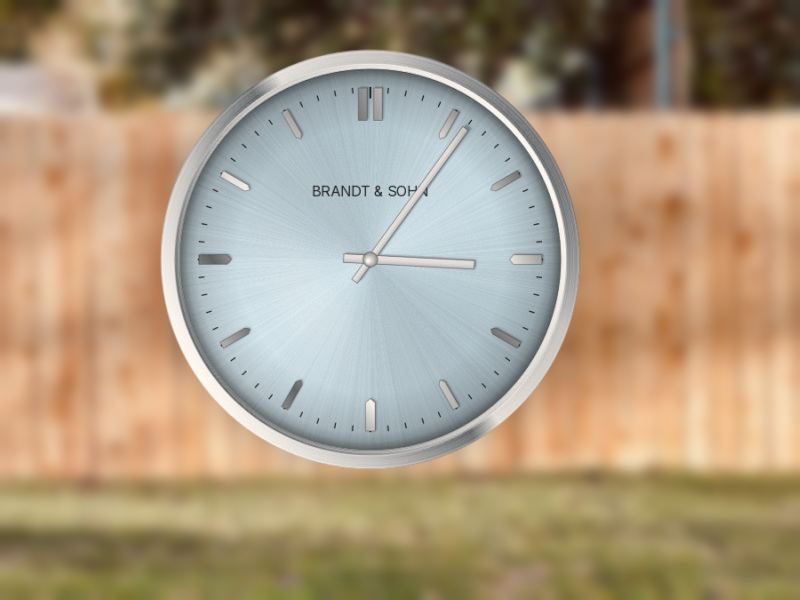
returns 3,06
